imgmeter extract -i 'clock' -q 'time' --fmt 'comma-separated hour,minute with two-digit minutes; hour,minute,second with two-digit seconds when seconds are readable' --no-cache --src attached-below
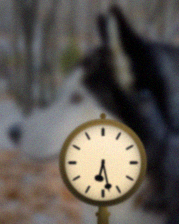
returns 6,28
